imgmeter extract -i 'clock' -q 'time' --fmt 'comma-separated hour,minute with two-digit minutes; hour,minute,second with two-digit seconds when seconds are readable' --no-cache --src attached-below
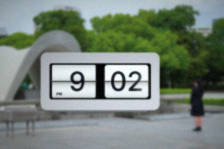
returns 9,02
